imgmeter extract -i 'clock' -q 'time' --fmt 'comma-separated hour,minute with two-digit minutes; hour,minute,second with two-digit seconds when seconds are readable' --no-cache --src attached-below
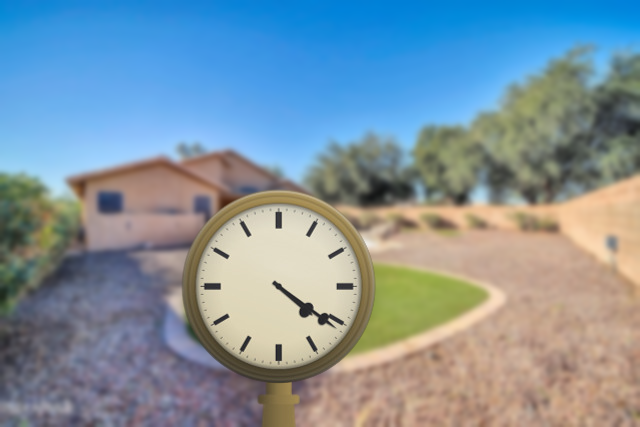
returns 4,21
